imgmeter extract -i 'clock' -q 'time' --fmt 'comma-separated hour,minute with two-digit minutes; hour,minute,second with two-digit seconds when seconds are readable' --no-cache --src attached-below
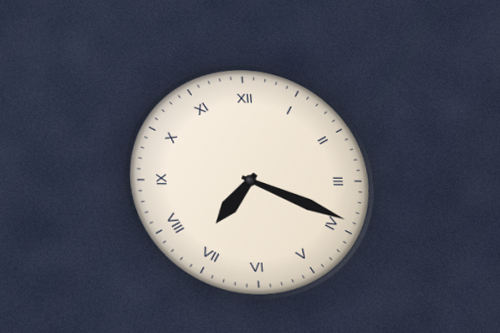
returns 7,19
